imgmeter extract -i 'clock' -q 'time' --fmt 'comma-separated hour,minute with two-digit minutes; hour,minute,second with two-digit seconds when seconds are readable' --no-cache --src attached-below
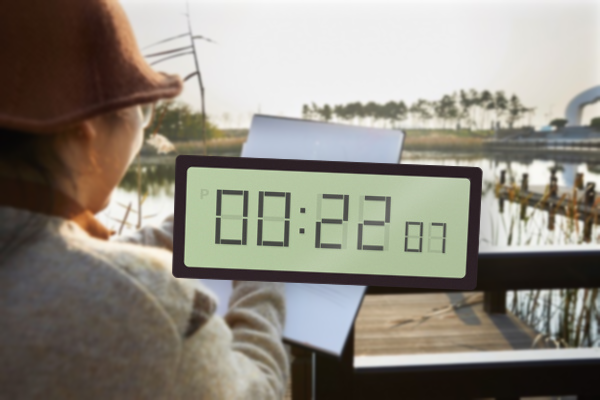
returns 0,22,07
